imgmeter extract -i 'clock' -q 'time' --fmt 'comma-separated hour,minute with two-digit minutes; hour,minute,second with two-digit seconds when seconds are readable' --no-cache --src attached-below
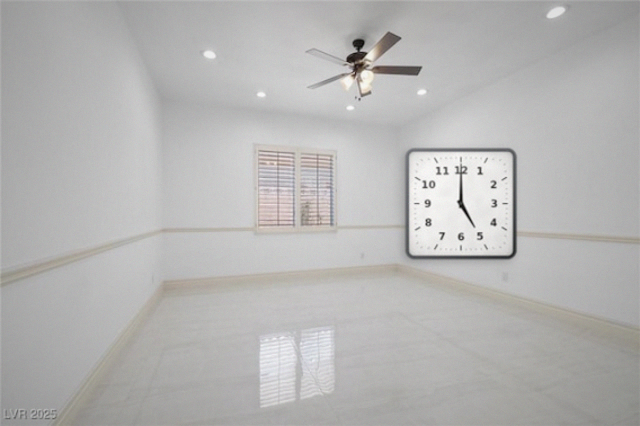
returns 5,00
